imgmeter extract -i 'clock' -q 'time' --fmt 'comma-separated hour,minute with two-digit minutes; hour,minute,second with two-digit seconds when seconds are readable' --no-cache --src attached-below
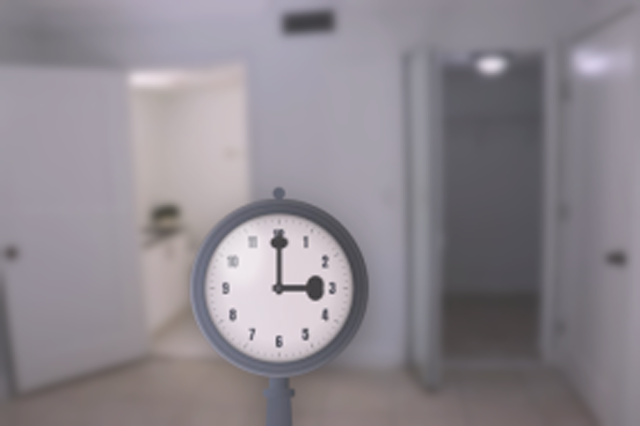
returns 3,00
